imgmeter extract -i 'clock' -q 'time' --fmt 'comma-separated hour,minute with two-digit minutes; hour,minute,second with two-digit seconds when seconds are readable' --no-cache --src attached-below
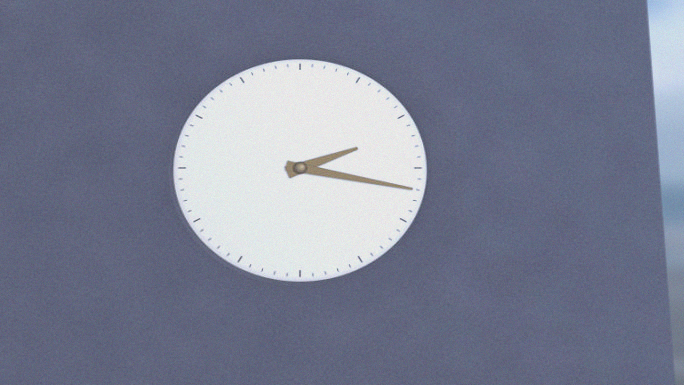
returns 2,17
